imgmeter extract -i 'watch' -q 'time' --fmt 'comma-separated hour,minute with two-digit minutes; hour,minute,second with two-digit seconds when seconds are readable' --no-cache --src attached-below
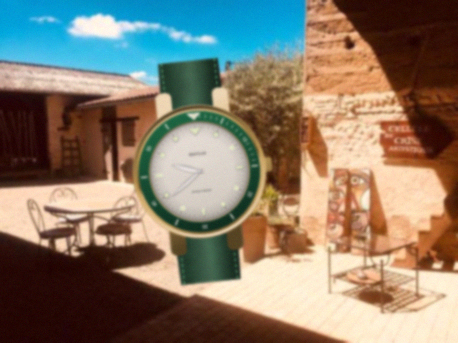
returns 9,39
